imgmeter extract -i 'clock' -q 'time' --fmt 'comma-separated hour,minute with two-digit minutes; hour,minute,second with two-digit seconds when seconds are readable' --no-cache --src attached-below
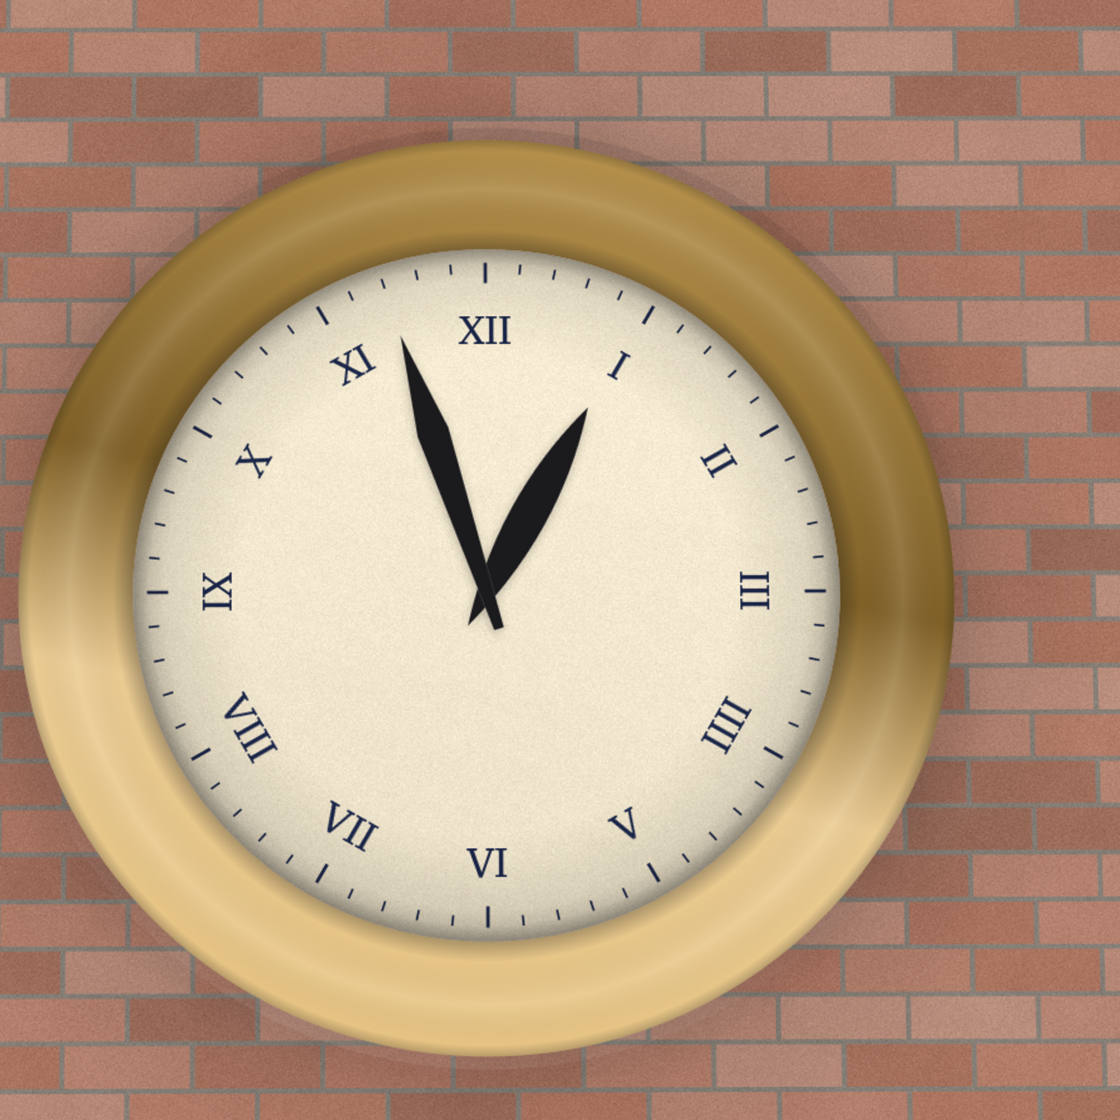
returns 12,57
